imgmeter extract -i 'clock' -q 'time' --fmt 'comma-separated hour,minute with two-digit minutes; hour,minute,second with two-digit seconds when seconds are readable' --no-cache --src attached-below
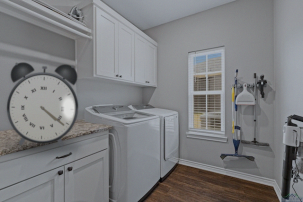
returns 4,21
